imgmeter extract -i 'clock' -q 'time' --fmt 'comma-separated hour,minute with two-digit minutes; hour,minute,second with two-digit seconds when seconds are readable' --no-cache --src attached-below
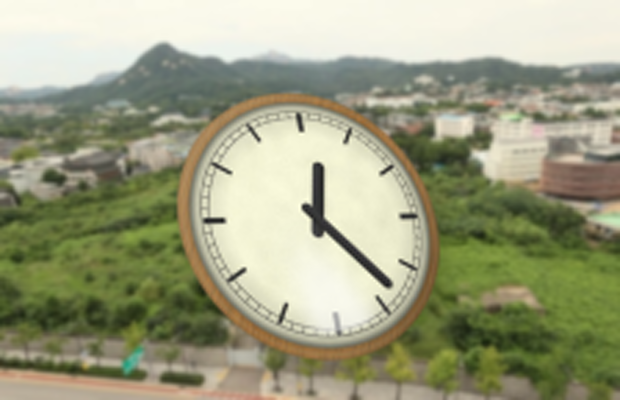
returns 12,23
